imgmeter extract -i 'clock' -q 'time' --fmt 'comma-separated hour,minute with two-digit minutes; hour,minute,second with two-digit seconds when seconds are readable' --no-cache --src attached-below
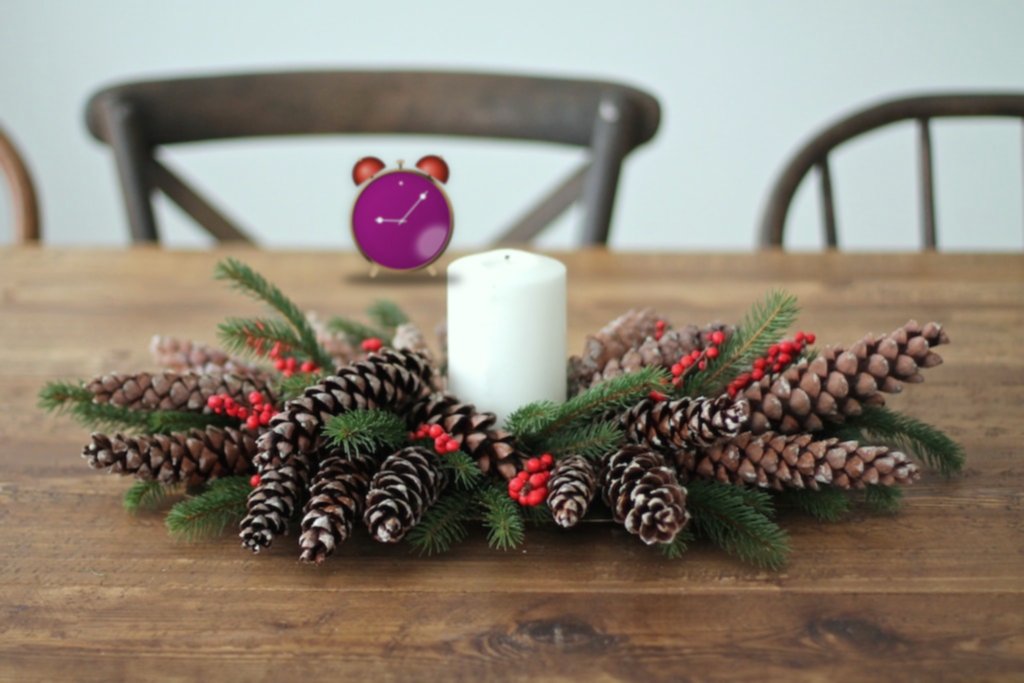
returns 9,07
